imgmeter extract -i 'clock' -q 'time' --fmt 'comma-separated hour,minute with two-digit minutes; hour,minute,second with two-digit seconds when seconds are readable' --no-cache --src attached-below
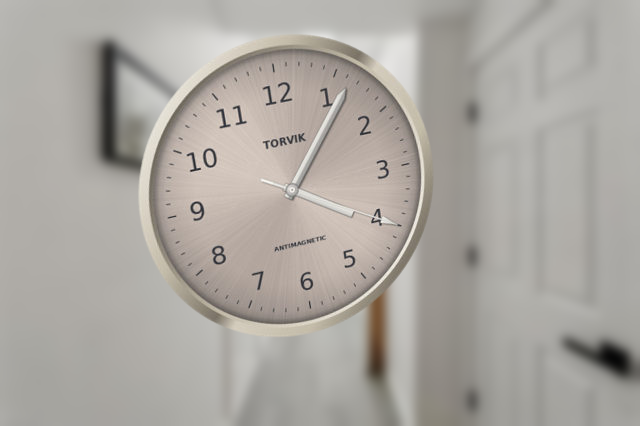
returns 4,06,20
